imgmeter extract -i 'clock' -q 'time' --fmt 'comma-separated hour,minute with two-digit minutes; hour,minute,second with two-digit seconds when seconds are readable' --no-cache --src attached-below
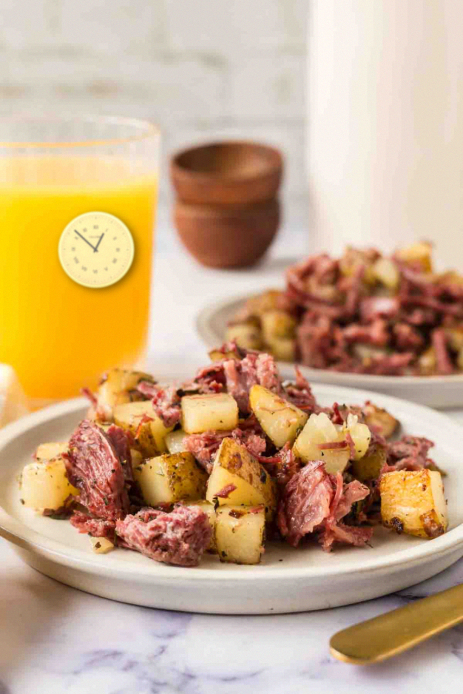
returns 12,52
